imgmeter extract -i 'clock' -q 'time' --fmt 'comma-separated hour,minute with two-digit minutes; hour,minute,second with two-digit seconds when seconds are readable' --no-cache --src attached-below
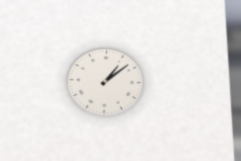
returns 1,08
